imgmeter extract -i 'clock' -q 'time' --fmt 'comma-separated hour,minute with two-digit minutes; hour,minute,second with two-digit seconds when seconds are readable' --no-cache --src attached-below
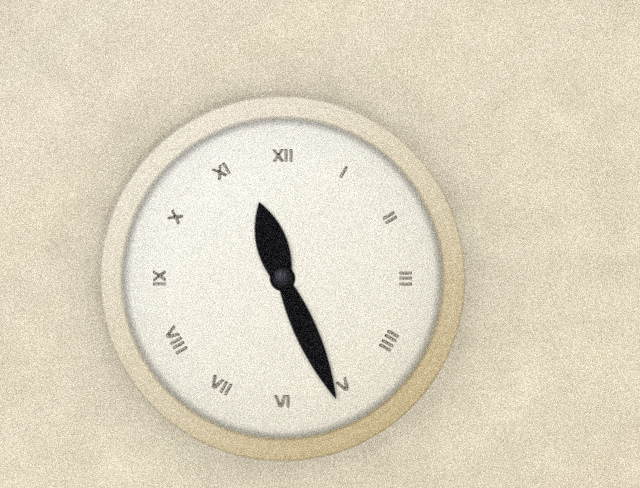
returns 11,26
